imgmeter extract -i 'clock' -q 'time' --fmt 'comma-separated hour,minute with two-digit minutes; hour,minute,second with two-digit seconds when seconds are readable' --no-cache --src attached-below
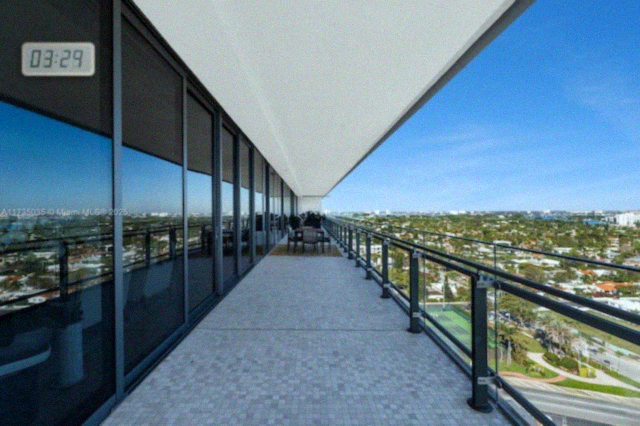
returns 3,29
